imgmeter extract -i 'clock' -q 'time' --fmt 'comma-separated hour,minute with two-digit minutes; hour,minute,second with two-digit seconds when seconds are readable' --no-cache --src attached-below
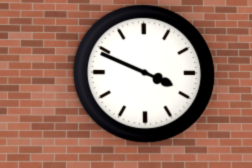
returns 3,49
